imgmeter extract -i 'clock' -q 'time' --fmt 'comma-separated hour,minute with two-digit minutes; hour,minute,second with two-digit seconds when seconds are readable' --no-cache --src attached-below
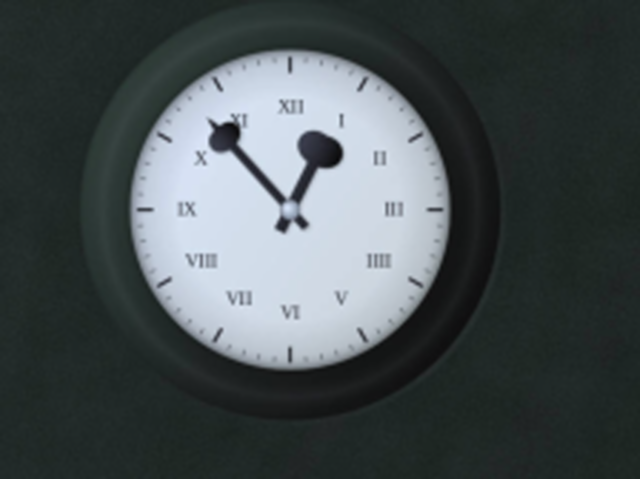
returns 12,53
